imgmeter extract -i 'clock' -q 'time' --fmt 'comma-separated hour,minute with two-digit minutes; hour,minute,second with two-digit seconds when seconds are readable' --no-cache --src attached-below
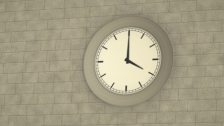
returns 4,00
